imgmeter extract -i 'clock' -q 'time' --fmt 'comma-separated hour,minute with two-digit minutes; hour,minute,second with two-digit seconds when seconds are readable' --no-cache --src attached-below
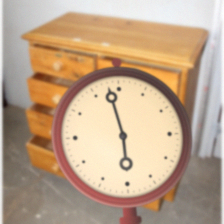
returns 5,58
